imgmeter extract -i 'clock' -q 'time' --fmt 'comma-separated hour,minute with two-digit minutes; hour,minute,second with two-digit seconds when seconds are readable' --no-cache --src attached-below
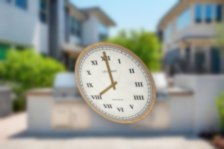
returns 8,00
